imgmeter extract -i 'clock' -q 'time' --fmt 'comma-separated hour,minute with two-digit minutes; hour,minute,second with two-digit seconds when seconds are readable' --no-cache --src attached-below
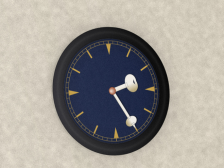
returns 2,25
